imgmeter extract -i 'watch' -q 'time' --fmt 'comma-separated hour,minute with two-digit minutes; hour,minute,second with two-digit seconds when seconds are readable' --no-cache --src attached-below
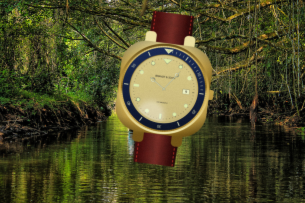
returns 10,06
